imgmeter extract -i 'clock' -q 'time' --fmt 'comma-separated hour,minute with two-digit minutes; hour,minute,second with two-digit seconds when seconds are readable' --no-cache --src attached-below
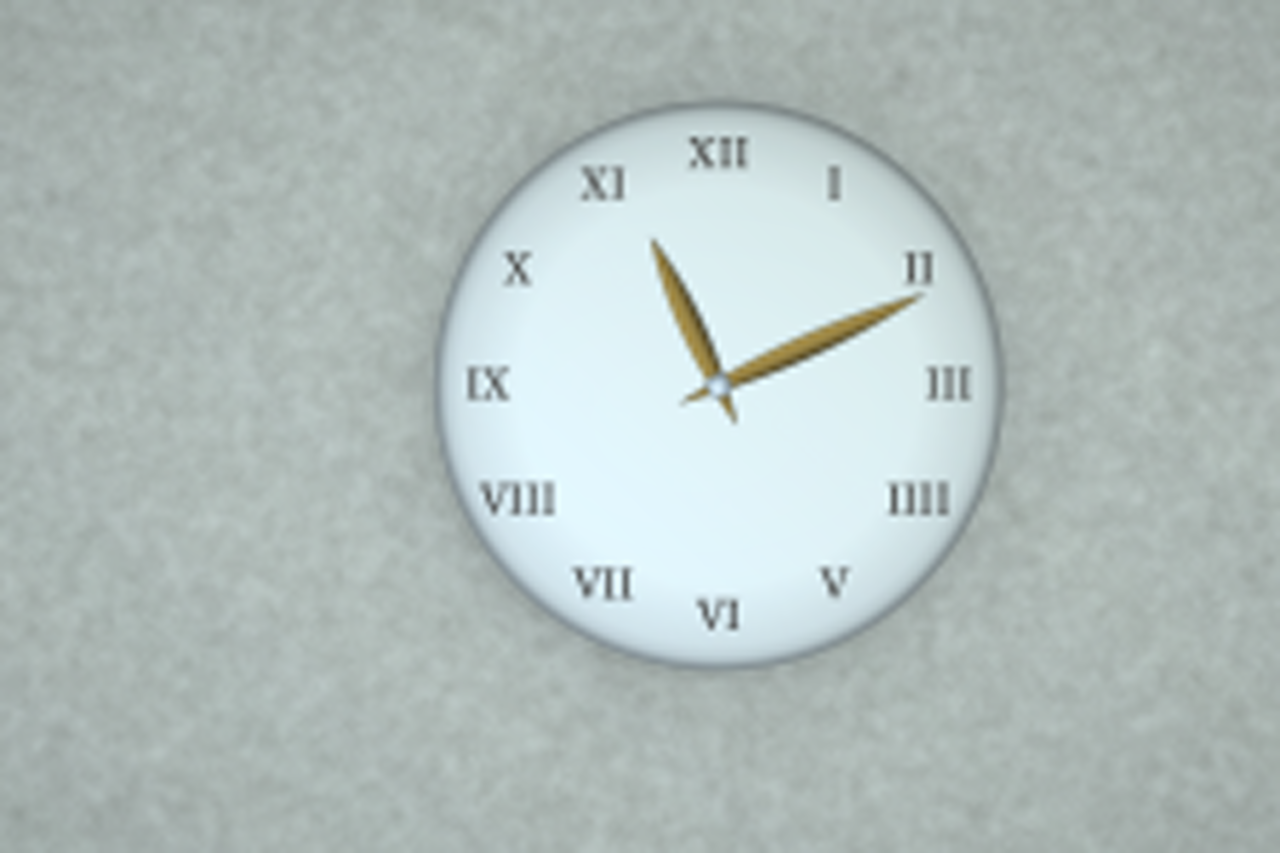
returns 11,11
